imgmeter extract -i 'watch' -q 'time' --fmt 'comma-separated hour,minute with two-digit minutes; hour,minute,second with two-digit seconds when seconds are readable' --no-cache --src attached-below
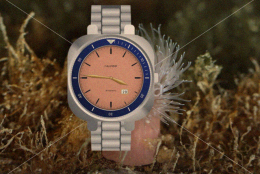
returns 3,46
